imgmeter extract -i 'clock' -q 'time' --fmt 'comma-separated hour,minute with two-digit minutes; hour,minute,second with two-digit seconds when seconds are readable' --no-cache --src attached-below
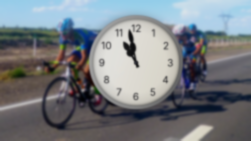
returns 10,58
